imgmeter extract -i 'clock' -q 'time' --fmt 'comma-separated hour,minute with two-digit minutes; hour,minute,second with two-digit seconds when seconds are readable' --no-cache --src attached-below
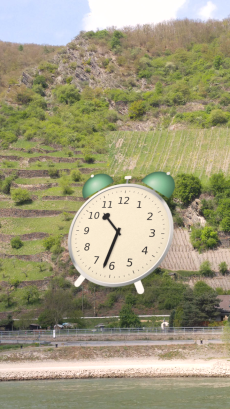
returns 10,32
